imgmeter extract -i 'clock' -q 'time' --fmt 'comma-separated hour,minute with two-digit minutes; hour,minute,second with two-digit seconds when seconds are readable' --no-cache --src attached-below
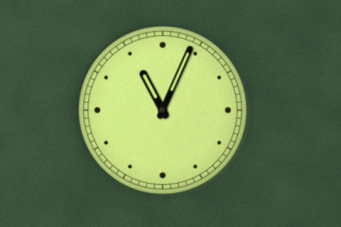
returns 11,04
